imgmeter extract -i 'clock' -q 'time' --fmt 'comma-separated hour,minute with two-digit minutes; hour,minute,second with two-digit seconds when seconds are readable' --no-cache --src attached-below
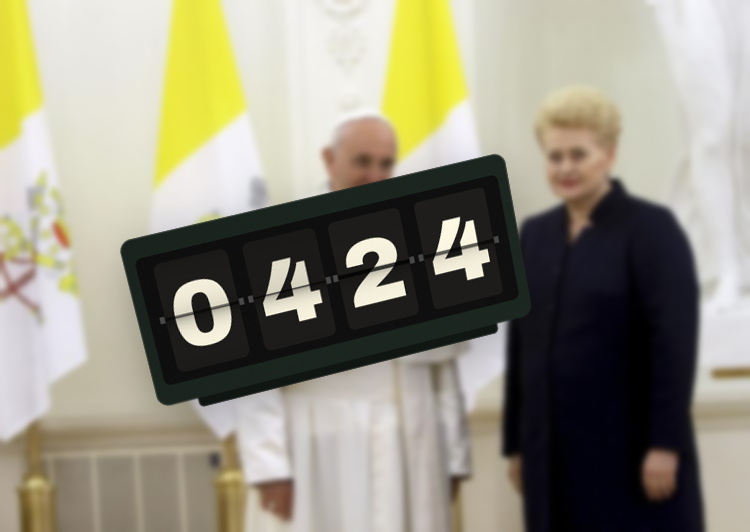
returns 4,24
